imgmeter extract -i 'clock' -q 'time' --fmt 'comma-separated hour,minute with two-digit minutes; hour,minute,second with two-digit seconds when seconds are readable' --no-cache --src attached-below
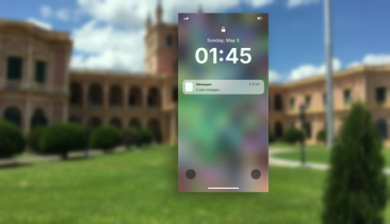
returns 1,45
